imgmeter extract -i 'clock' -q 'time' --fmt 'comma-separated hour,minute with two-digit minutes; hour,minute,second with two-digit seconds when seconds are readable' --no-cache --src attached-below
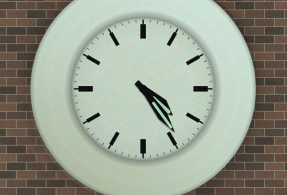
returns 4,24
